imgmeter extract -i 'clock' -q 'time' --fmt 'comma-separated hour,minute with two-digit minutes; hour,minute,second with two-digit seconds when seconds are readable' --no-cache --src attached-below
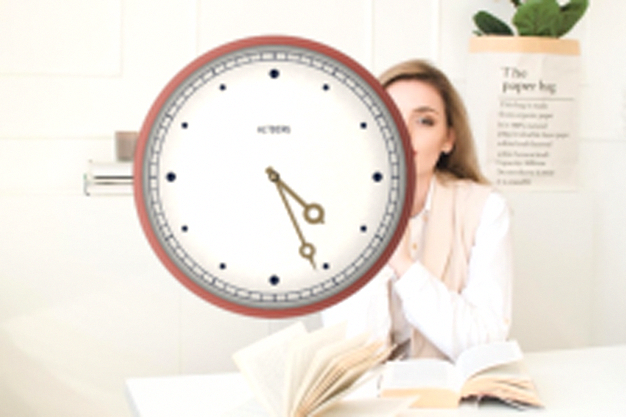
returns 4,26
